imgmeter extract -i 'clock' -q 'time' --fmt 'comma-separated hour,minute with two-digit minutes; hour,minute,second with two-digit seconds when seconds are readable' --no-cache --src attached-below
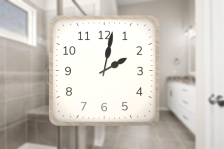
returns 2,02
